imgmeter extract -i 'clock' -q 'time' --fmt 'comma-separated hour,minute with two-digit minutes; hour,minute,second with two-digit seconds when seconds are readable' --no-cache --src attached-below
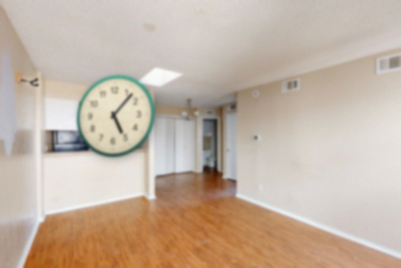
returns 5,07
